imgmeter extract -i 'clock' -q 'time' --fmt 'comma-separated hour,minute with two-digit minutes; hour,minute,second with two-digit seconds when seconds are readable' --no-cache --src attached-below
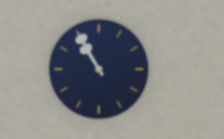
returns 10,55
